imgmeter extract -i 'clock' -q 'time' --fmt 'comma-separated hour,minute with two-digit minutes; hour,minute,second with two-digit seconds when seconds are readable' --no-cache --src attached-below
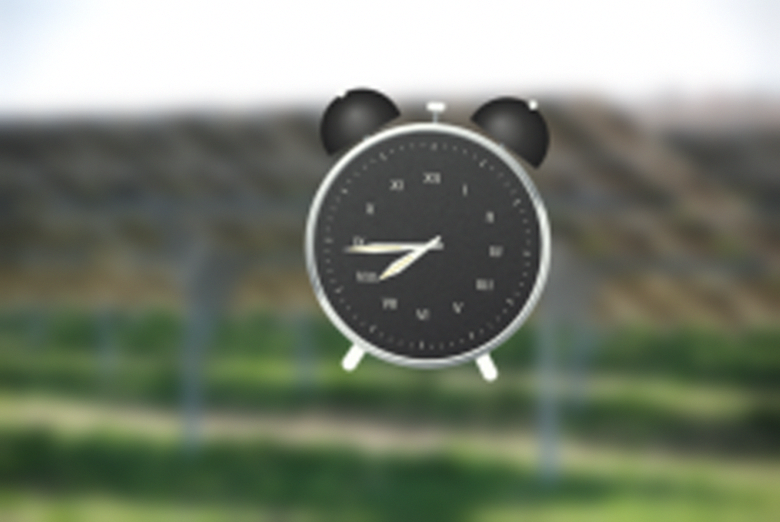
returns 7,44
